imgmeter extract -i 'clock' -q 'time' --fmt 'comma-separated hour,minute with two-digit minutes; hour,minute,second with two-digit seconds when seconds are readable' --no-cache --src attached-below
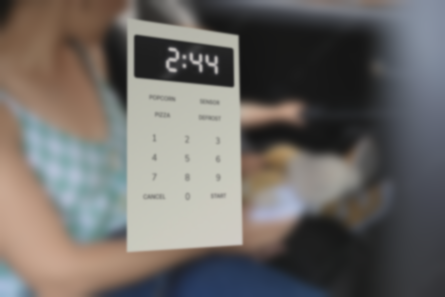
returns 2,44
